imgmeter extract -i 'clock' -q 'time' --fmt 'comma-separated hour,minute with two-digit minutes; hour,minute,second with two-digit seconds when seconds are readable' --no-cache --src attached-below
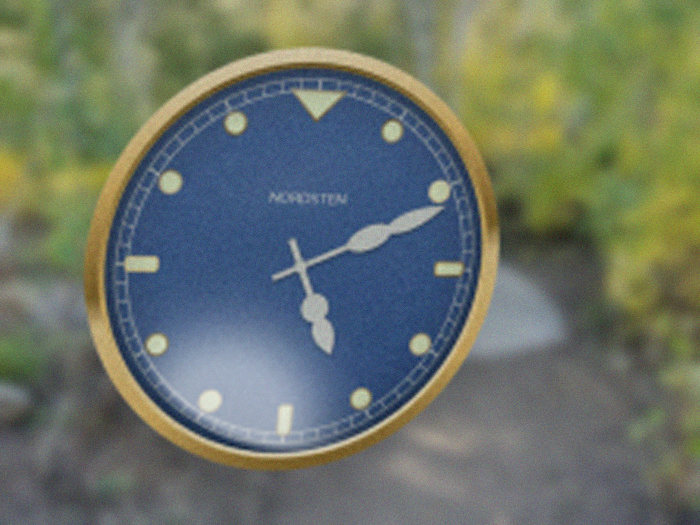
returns 5,11
